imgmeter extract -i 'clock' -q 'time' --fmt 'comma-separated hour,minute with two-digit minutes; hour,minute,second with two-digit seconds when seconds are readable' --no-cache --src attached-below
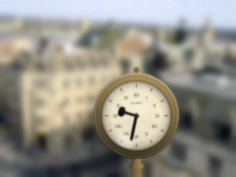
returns 9,32
